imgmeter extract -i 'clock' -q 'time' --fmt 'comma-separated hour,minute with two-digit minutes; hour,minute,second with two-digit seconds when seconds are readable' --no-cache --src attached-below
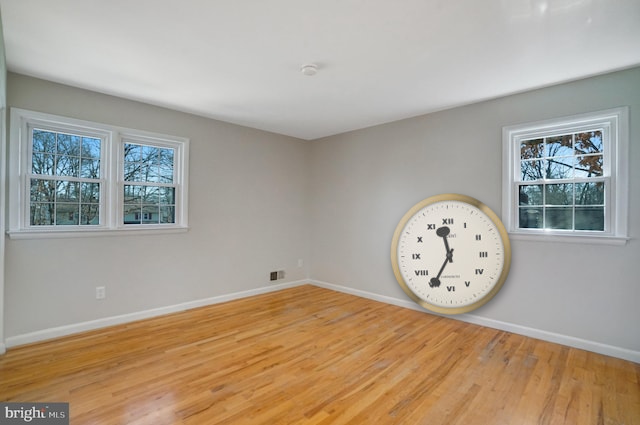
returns 11,35
